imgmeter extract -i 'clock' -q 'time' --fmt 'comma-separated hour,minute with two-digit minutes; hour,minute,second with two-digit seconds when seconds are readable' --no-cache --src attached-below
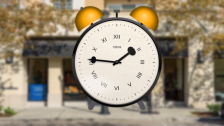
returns 1,46
